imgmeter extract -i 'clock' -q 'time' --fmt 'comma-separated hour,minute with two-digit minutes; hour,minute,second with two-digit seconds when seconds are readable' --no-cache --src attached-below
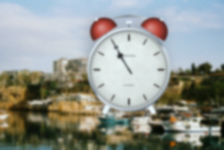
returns 10,55
